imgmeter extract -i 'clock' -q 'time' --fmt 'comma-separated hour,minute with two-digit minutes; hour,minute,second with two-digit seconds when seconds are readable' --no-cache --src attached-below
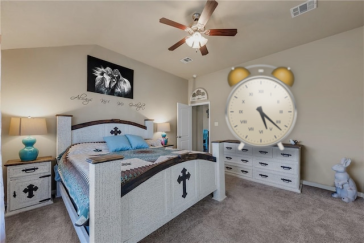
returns 5,22
